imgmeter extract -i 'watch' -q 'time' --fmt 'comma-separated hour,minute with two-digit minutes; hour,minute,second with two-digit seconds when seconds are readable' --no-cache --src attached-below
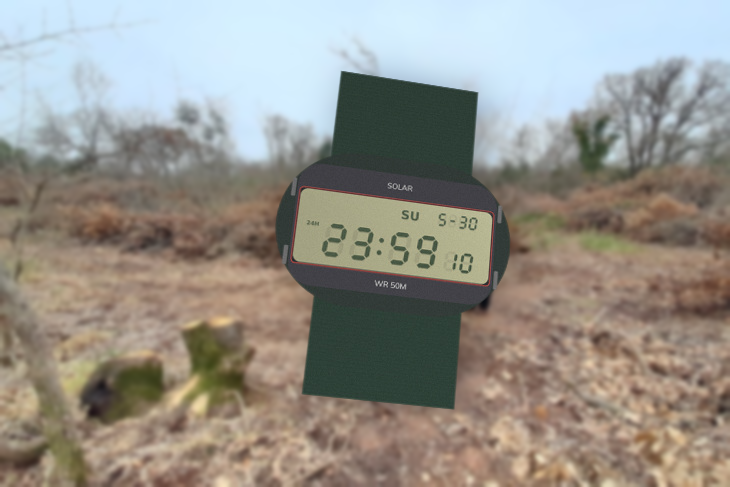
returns 23,59,10
